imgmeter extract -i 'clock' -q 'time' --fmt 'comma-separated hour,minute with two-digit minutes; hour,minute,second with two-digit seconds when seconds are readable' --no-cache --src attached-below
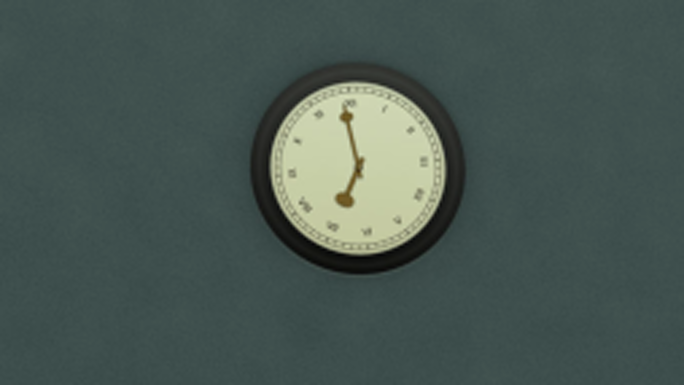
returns 6,59
